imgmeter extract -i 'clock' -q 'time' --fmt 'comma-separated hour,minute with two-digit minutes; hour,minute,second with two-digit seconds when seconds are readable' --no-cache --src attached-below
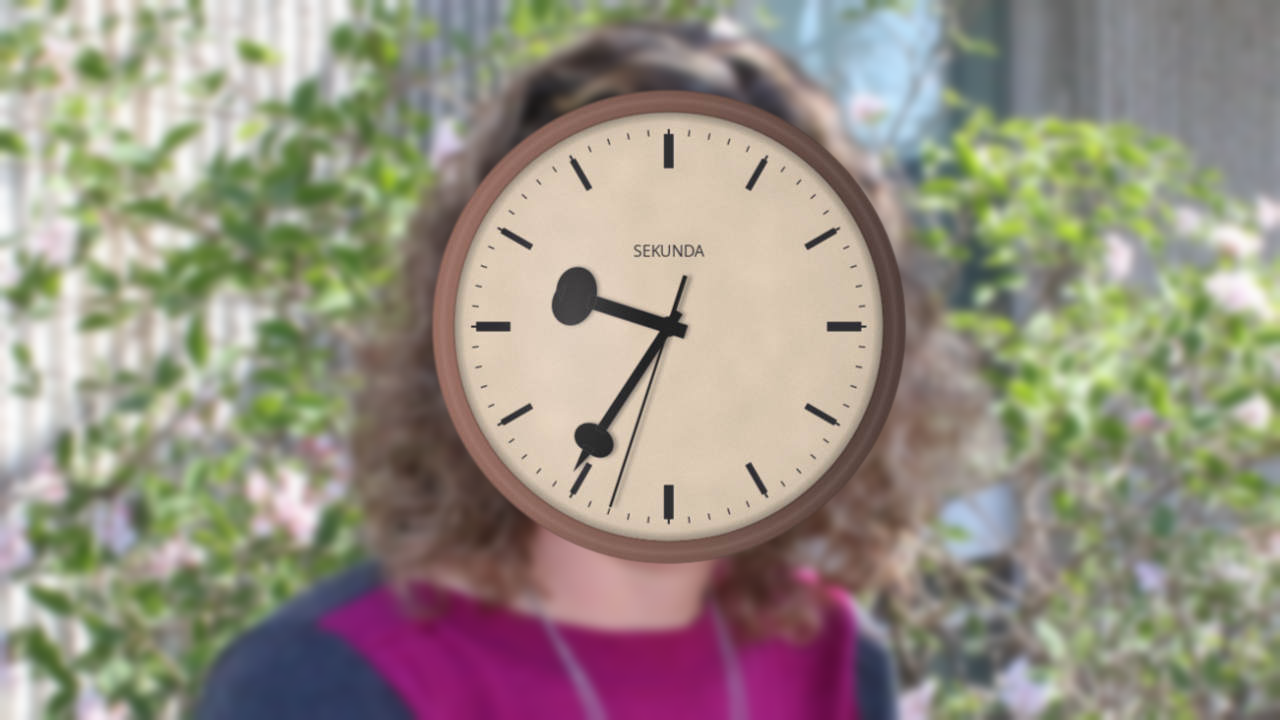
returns 9,35,33
